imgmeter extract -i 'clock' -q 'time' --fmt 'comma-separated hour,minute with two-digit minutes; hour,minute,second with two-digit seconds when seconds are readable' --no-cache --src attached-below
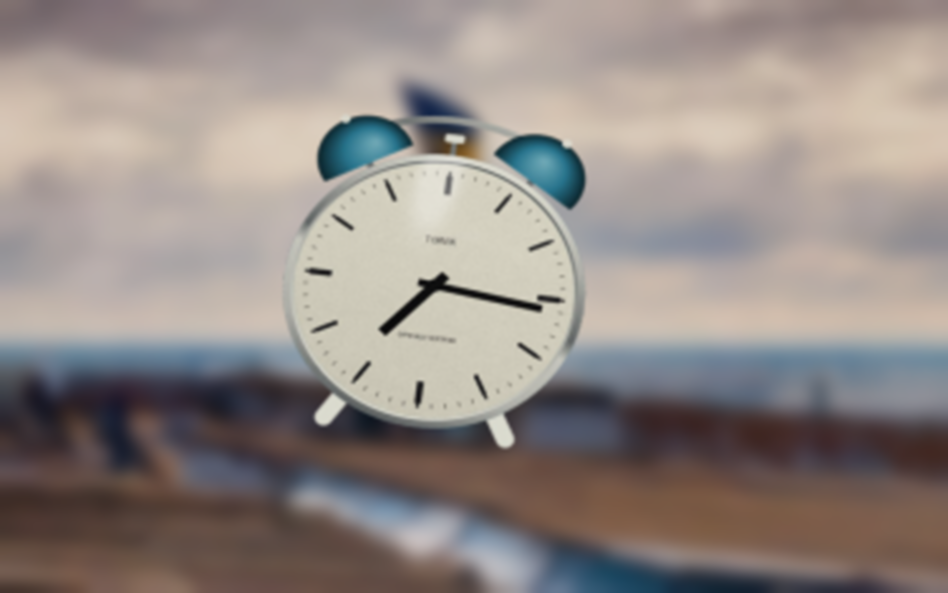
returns 7,16
